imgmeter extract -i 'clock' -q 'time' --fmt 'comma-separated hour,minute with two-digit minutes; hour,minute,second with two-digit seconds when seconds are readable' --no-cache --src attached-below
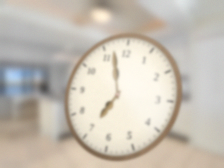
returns 6,57
